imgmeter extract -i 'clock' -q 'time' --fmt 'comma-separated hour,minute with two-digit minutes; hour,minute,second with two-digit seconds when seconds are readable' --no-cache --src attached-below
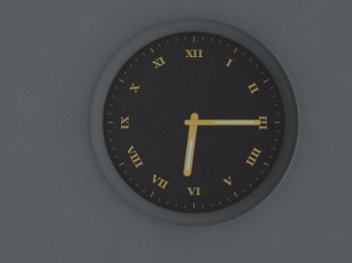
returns 6,15
